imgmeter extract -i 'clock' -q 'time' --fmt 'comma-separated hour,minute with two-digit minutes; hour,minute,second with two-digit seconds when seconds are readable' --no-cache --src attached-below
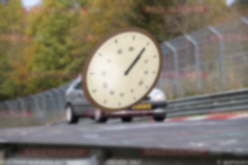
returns 1,05
